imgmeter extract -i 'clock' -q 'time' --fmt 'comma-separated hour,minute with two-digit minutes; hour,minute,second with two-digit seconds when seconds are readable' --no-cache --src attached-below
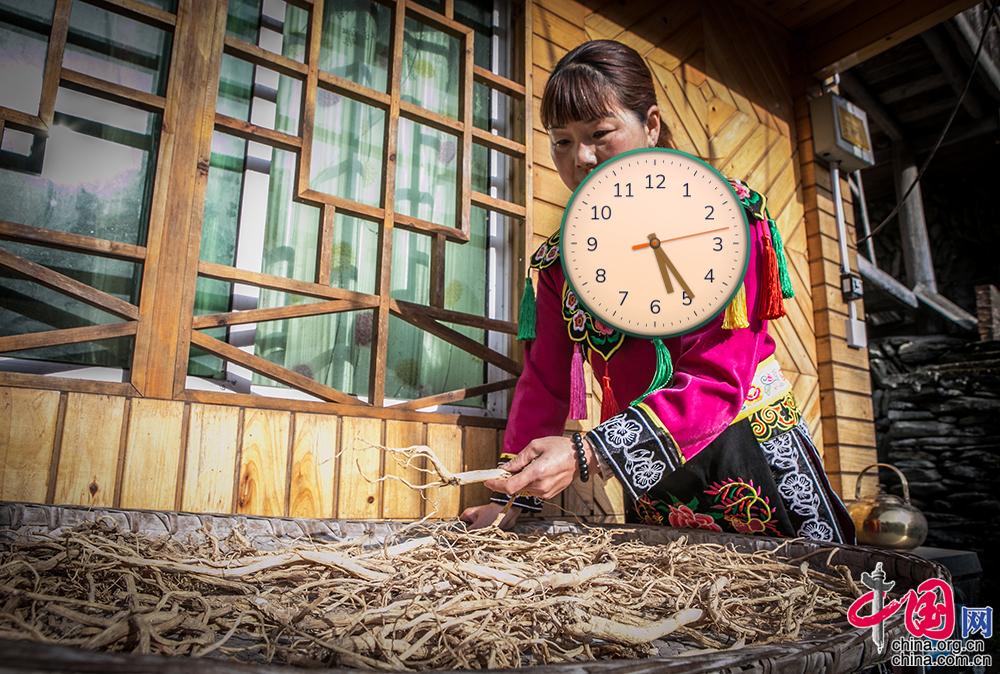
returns 5,24,13
